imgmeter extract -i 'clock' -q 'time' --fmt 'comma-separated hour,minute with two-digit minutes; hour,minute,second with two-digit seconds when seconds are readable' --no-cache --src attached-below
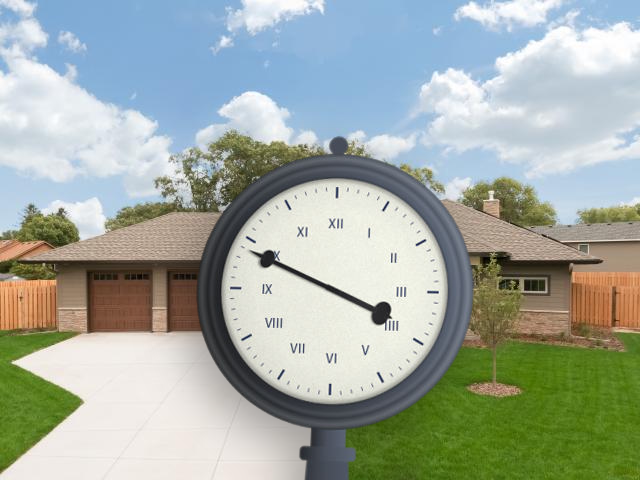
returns 3,49
